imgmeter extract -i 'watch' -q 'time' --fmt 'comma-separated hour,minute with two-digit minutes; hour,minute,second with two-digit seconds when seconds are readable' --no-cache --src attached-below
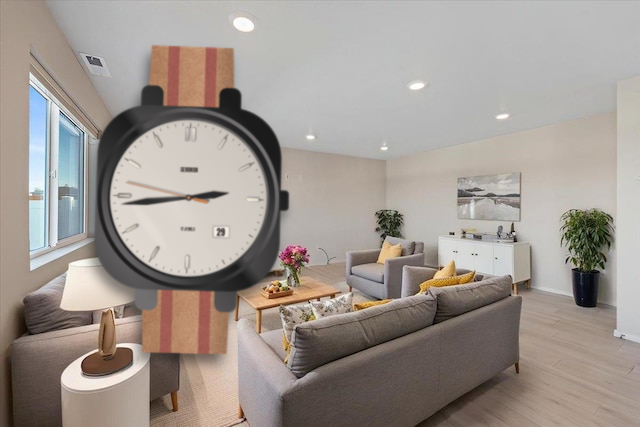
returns 2,43,47
